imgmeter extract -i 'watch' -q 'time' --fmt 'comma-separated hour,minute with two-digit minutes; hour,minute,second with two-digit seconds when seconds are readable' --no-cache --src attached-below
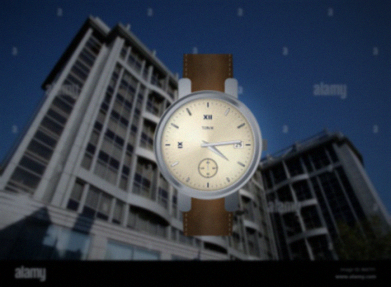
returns 4,14
